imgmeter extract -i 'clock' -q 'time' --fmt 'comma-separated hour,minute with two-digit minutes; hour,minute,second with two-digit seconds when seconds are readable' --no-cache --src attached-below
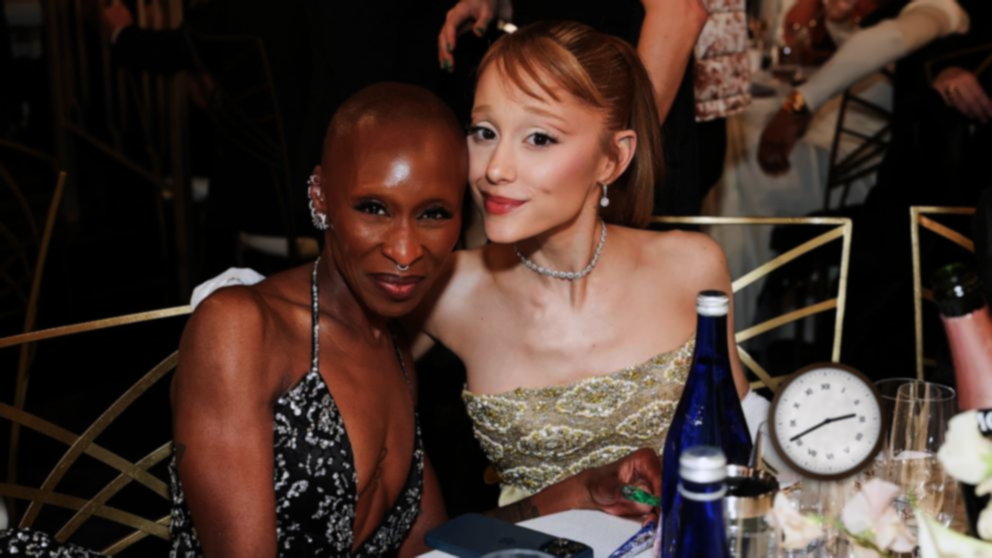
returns 2,41
